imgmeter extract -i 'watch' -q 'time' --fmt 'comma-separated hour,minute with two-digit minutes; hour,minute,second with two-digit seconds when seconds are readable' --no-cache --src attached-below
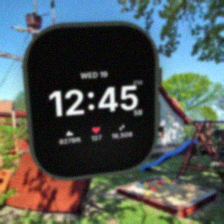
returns 12,45
